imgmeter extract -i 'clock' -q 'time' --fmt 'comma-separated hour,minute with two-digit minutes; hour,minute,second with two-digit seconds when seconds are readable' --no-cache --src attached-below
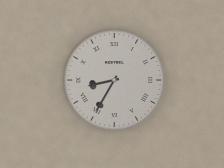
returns 8,35
